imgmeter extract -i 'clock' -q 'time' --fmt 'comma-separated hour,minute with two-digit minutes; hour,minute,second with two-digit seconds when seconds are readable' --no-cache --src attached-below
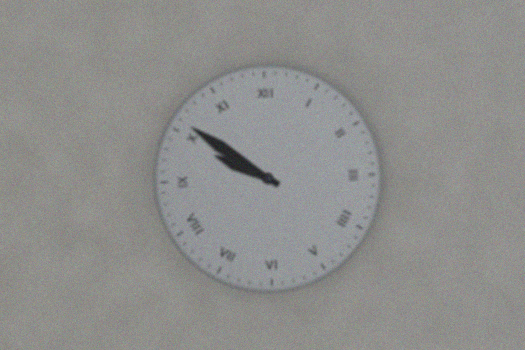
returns 9,51
